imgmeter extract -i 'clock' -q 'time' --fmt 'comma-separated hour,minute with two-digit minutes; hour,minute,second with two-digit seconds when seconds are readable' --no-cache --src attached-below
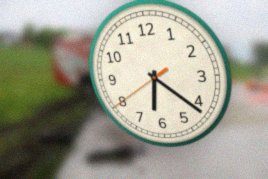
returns 6,21,40
